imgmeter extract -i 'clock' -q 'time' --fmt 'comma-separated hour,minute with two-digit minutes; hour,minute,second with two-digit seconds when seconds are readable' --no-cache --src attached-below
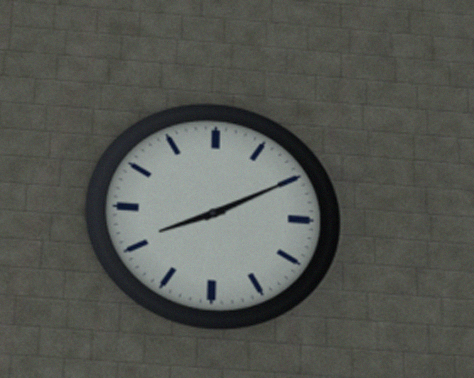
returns 8,10
